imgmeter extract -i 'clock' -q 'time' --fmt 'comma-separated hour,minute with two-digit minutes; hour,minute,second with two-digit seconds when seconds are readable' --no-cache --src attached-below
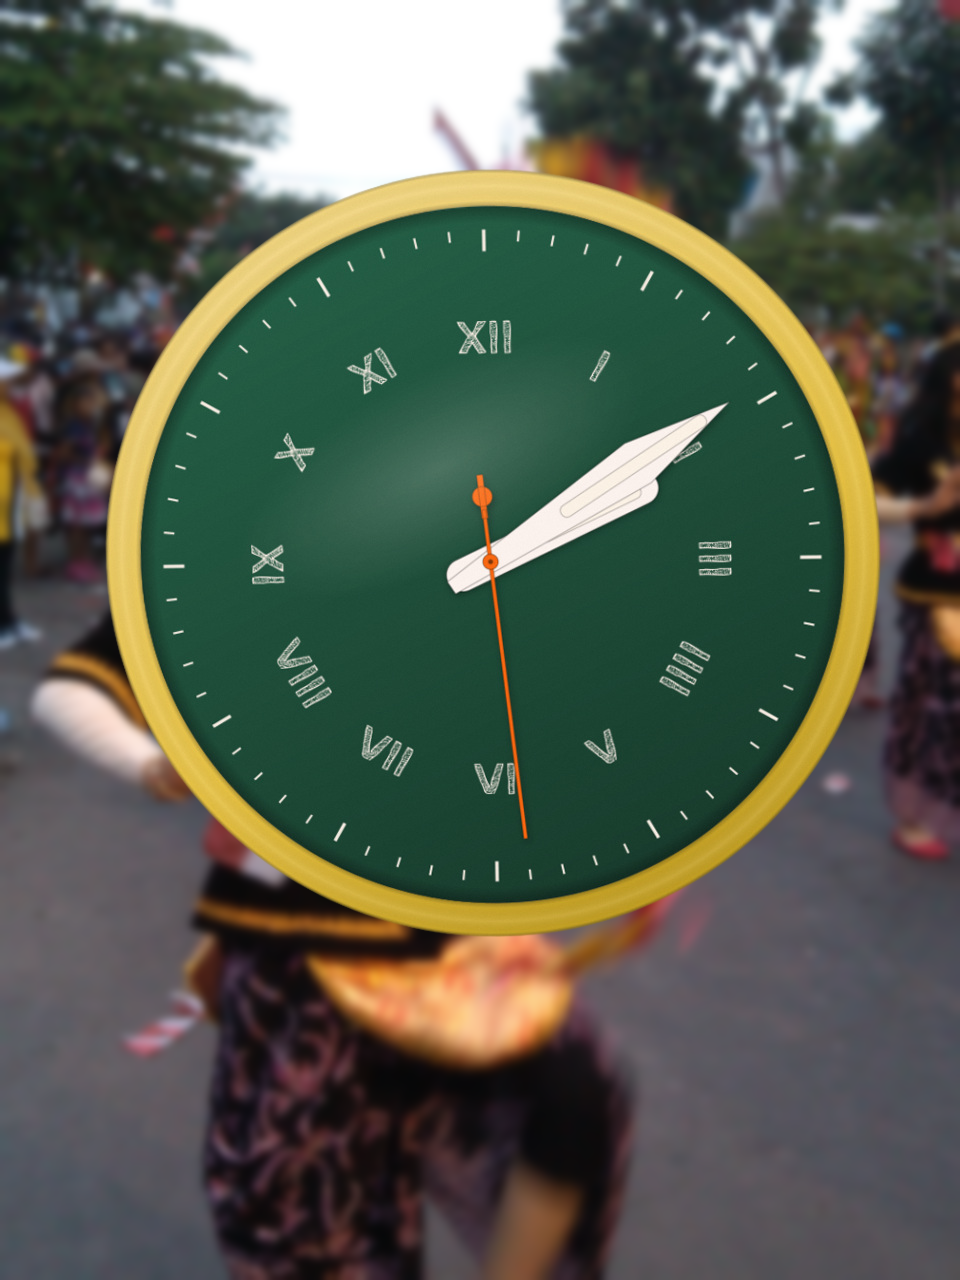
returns 2,09,29
